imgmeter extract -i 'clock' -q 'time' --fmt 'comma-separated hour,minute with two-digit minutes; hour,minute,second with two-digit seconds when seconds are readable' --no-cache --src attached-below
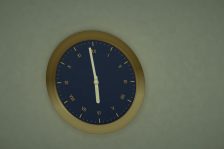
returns 5,59
